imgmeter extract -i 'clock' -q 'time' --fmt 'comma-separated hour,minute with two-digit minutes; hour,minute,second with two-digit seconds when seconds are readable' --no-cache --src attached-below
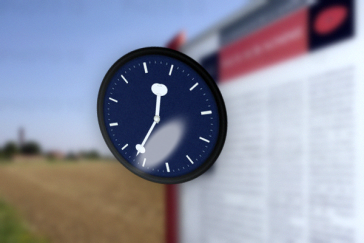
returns 12,37
